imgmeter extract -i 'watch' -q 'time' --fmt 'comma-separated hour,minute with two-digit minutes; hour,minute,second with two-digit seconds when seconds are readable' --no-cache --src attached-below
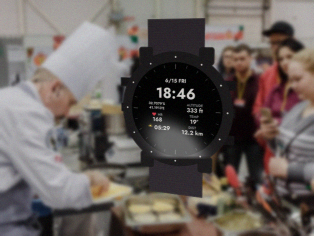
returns 18,46
